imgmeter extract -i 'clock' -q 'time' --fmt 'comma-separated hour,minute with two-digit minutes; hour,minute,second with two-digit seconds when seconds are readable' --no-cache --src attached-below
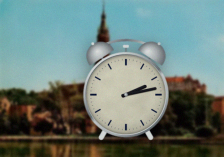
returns 2,13
